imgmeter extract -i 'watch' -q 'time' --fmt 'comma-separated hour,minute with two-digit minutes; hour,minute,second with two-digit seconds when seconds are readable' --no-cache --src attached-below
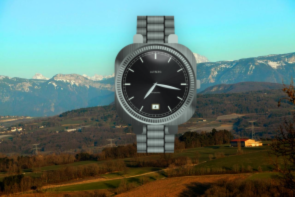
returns 7,17
